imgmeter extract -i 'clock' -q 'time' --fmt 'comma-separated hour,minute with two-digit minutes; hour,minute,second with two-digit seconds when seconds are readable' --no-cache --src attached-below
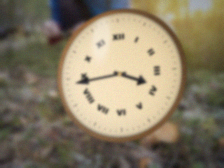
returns 3,44
